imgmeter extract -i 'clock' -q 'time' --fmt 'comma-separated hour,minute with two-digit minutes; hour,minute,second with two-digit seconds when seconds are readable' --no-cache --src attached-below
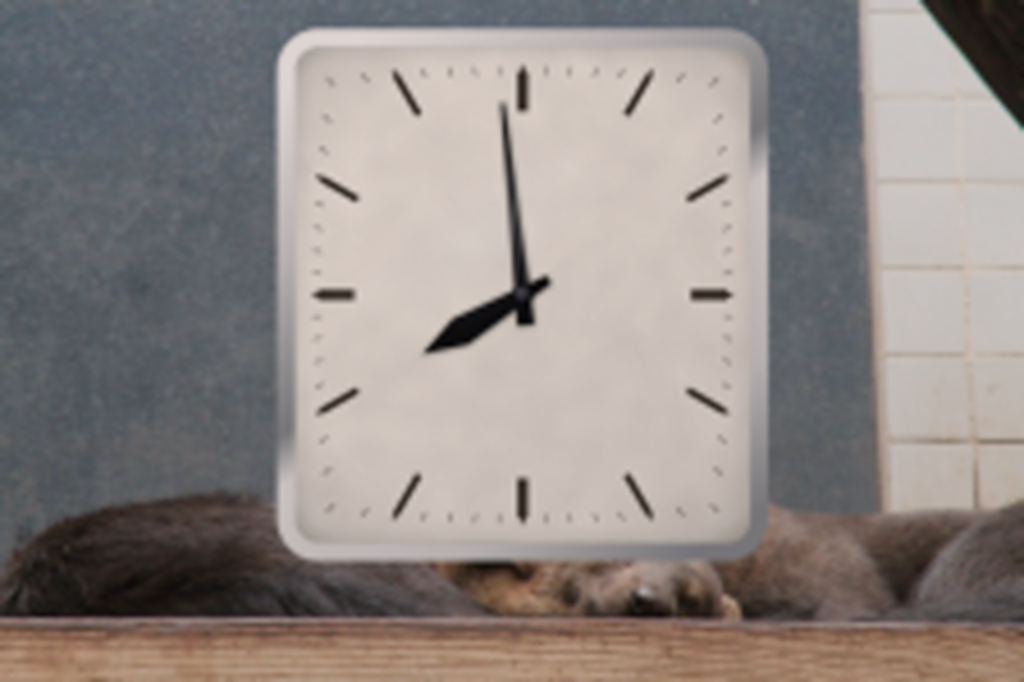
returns 7,59
